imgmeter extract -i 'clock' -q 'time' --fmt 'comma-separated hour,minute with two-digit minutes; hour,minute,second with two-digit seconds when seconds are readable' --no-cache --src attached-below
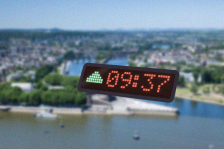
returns 9,37
